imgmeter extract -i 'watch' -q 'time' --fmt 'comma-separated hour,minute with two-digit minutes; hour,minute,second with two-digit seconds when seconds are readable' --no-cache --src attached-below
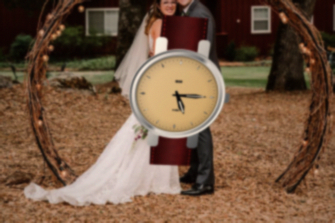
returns 5,15
